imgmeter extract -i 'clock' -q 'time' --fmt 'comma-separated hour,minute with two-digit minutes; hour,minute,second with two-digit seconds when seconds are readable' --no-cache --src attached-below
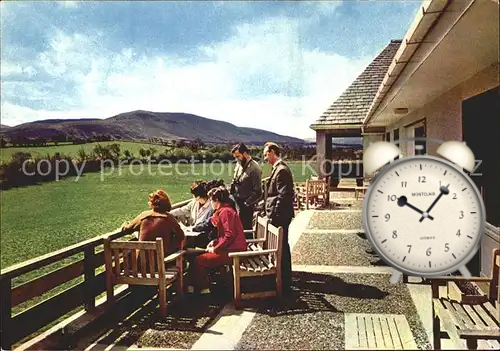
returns 10,07
